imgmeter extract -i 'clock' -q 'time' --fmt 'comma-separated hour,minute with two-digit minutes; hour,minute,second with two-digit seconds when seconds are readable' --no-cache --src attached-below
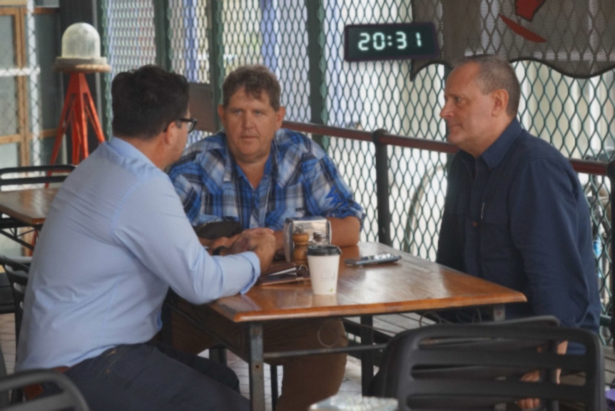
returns 20,31
